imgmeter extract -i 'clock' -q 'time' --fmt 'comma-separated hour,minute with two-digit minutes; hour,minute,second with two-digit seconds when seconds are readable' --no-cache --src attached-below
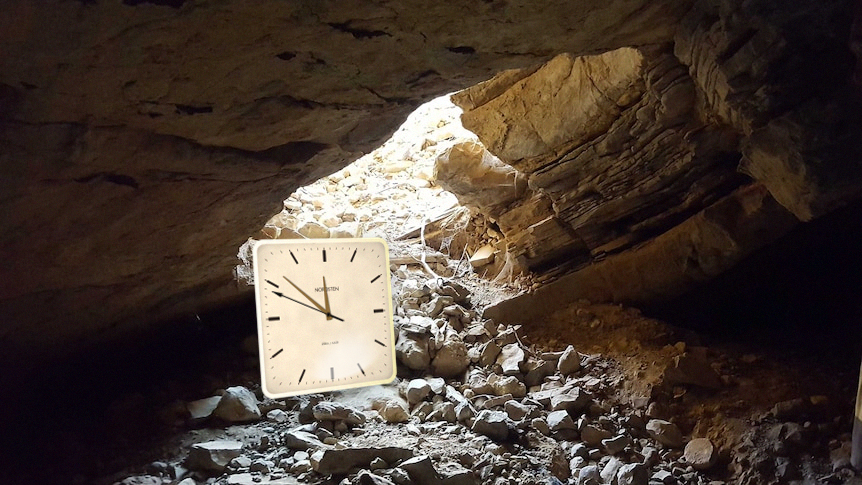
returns 11,51,49
